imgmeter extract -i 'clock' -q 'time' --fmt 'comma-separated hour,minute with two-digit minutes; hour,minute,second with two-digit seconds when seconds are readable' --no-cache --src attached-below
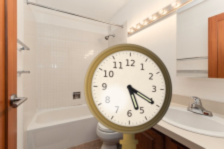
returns 5,20
